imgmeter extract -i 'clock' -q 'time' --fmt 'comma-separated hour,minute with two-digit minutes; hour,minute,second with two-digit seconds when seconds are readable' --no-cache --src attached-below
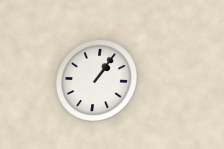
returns 1,05
